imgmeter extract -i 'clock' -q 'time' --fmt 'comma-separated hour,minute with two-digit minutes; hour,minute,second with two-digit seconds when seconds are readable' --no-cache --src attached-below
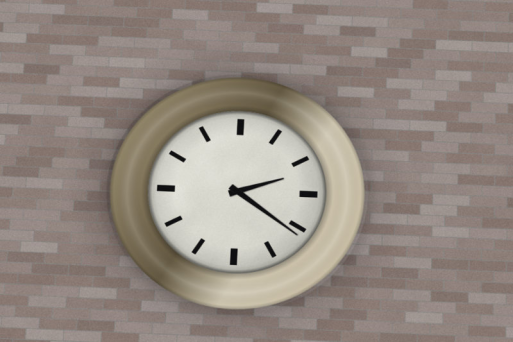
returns 2,21
